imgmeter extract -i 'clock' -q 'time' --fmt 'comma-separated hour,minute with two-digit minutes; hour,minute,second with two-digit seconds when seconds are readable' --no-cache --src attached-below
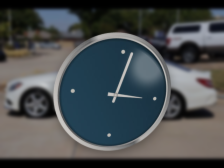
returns 3,02
